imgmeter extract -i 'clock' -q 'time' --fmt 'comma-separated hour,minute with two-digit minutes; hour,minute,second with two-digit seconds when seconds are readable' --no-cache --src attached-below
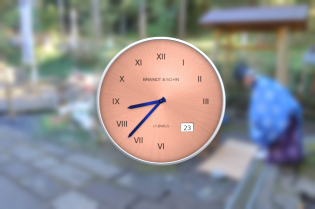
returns 8,37
